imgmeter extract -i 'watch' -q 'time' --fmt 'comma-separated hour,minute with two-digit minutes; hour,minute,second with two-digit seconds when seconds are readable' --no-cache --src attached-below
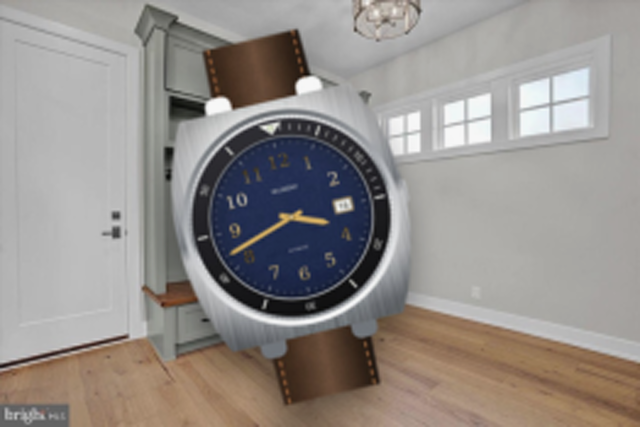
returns 3,42
